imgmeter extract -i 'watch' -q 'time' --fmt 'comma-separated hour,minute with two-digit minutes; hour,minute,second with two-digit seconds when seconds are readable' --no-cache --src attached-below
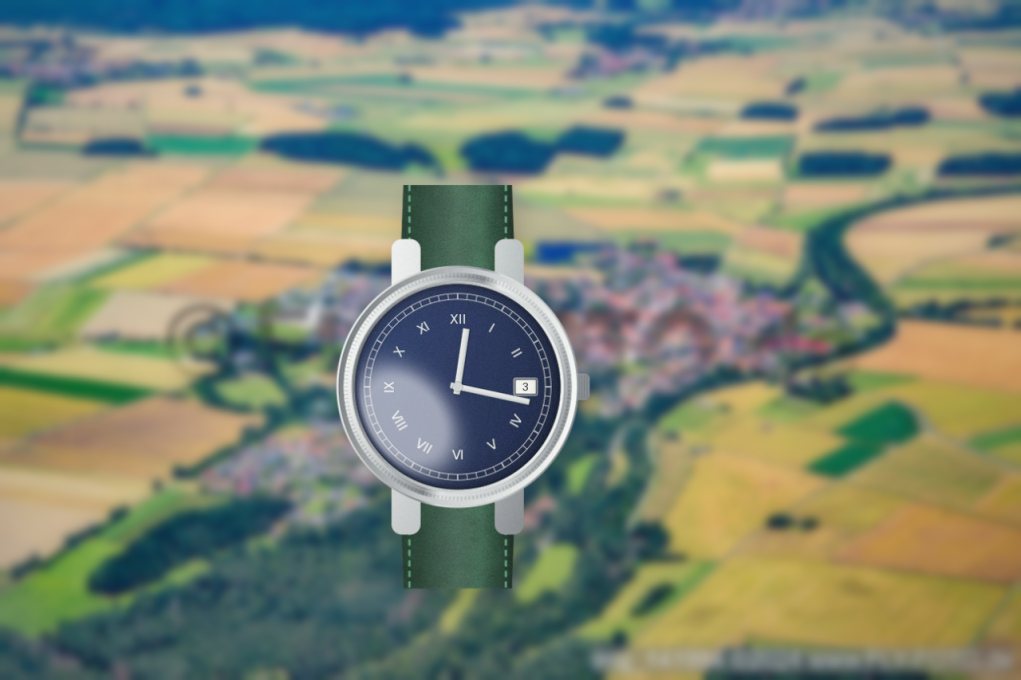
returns 12,17
